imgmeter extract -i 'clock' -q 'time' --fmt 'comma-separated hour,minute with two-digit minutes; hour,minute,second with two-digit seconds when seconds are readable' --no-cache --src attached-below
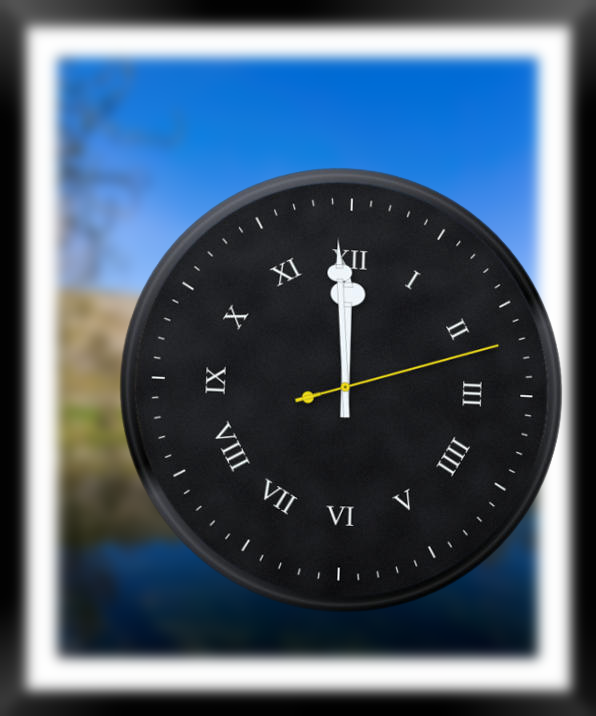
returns 11,59,12
